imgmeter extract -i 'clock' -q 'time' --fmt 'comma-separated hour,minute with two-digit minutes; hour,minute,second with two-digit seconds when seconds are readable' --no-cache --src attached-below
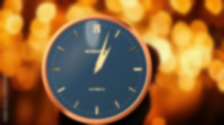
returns 1,03
